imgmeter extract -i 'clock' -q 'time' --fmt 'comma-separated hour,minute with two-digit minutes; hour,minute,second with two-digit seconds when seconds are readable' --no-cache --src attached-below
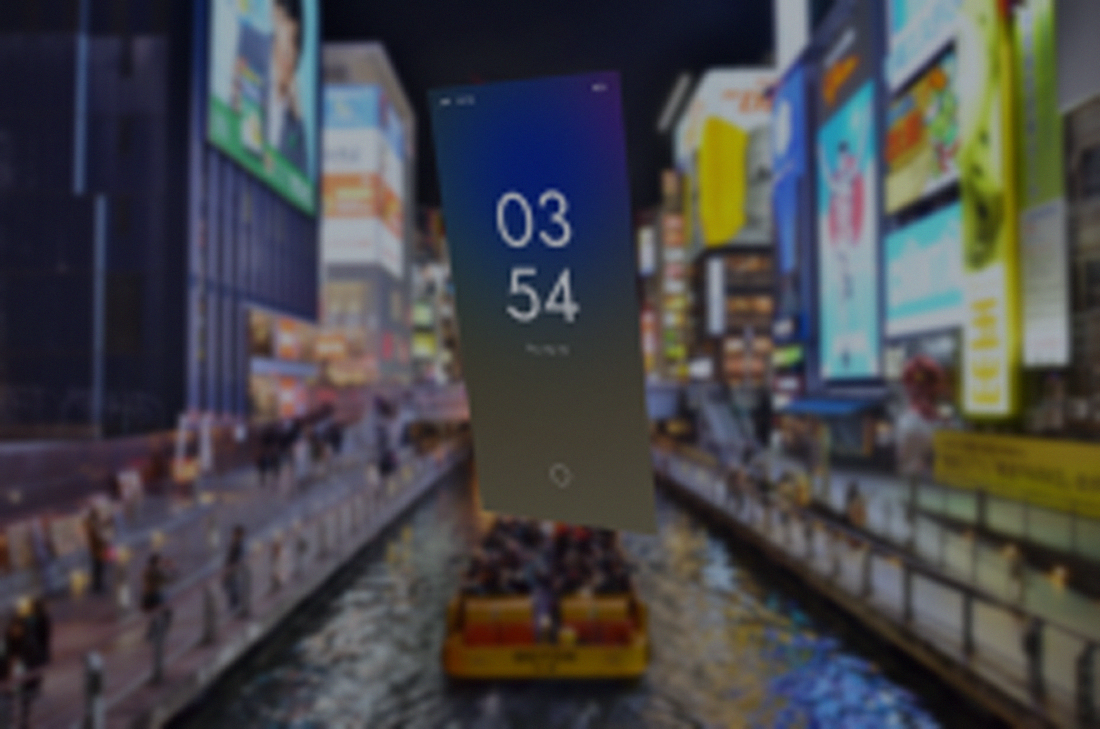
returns 3,54
